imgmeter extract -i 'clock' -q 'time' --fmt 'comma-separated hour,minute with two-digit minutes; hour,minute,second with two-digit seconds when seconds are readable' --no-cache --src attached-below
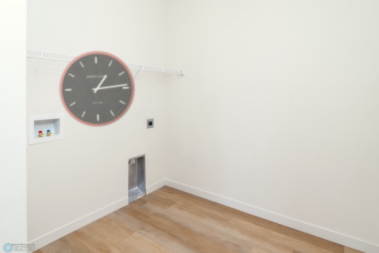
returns 1,14
